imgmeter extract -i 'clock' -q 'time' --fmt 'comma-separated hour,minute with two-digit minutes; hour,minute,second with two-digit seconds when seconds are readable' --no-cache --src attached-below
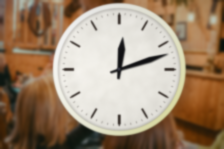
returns 12,12
